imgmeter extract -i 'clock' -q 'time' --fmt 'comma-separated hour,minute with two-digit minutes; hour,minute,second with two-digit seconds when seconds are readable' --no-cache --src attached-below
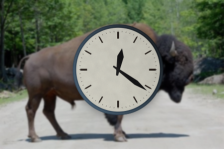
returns 12,21
